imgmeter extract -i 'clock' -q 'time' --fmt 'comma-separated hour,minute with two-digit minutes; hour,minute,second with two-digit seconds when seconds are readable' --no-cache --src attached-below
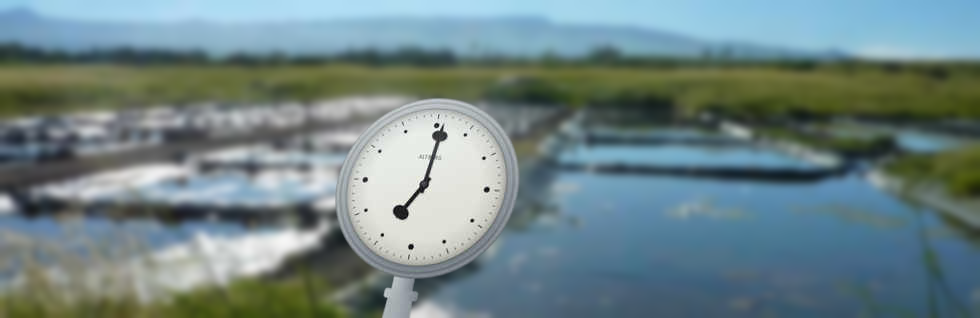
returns 7,01
